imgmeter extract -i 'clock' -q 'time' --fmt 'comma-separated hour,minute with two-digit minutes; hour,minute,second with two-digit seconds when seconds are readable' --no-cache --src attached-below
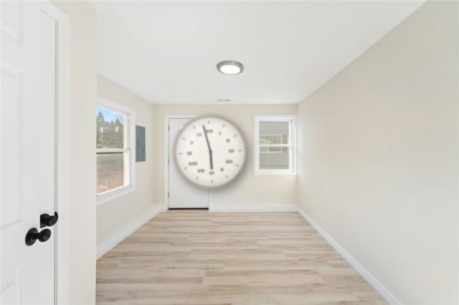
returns 5,58
